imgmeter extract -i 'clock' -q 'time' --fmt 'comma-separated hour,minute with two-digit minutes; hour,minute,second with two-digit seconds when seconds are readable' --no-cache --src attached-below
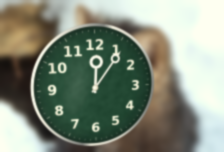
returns 12,06
